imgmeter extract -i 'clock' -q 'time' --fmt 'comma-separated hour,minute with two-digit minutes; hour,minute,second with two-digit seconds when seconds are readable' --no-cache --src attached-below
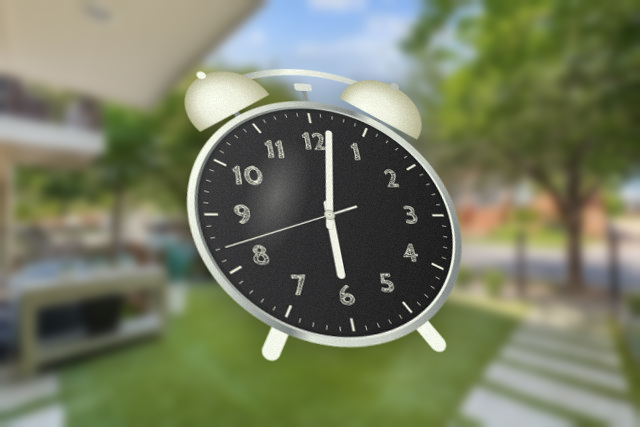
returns 6,01,42
